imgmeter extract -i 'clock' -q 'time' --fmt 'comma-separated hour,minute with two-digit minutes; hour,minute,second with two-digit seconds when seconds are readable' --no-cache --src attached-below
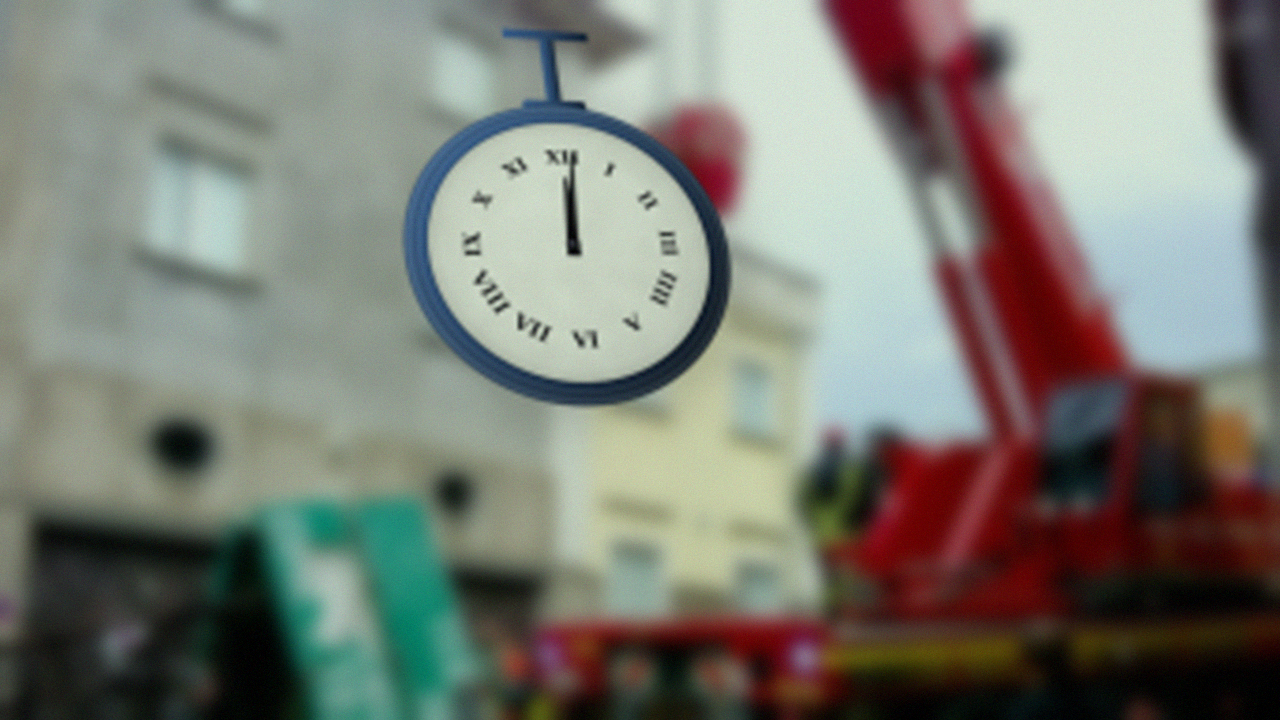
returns 12,01
